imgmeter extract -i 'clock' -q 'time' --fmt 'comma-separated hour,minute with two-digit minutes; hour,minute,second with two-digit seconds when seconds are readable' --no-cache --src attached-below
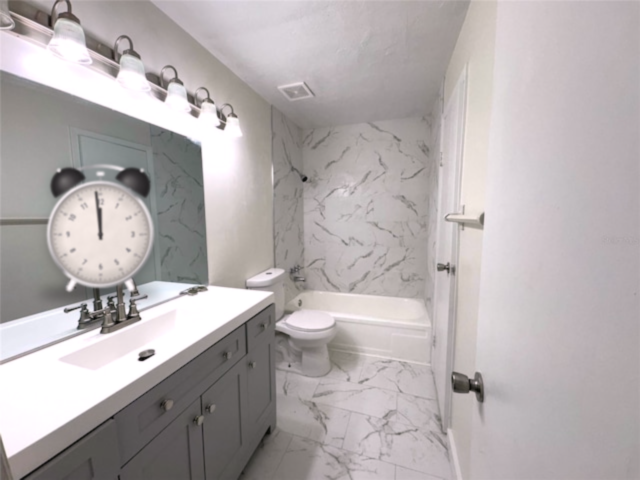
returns 11,59
